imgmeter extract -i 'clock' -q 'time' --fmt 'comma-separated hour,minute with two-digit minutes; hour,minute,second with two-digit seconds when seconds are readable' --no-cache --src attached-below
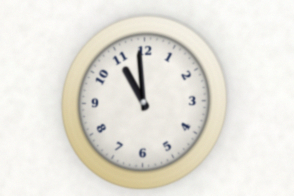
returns 10,59
